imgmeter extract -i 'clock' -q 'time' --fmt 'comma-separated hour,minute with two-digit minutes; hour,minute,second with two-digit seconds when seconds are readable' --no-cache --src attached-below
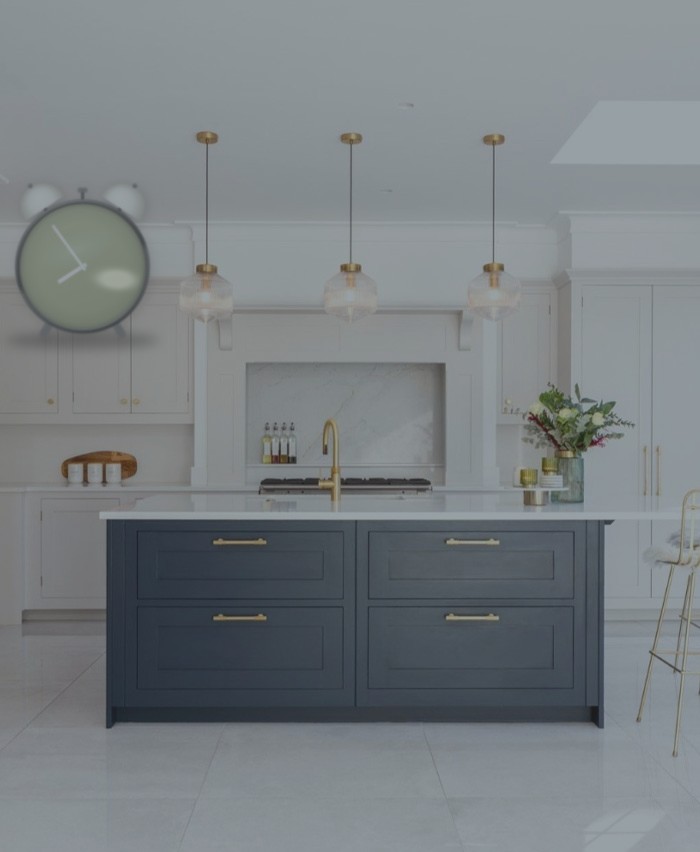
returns 7,54
